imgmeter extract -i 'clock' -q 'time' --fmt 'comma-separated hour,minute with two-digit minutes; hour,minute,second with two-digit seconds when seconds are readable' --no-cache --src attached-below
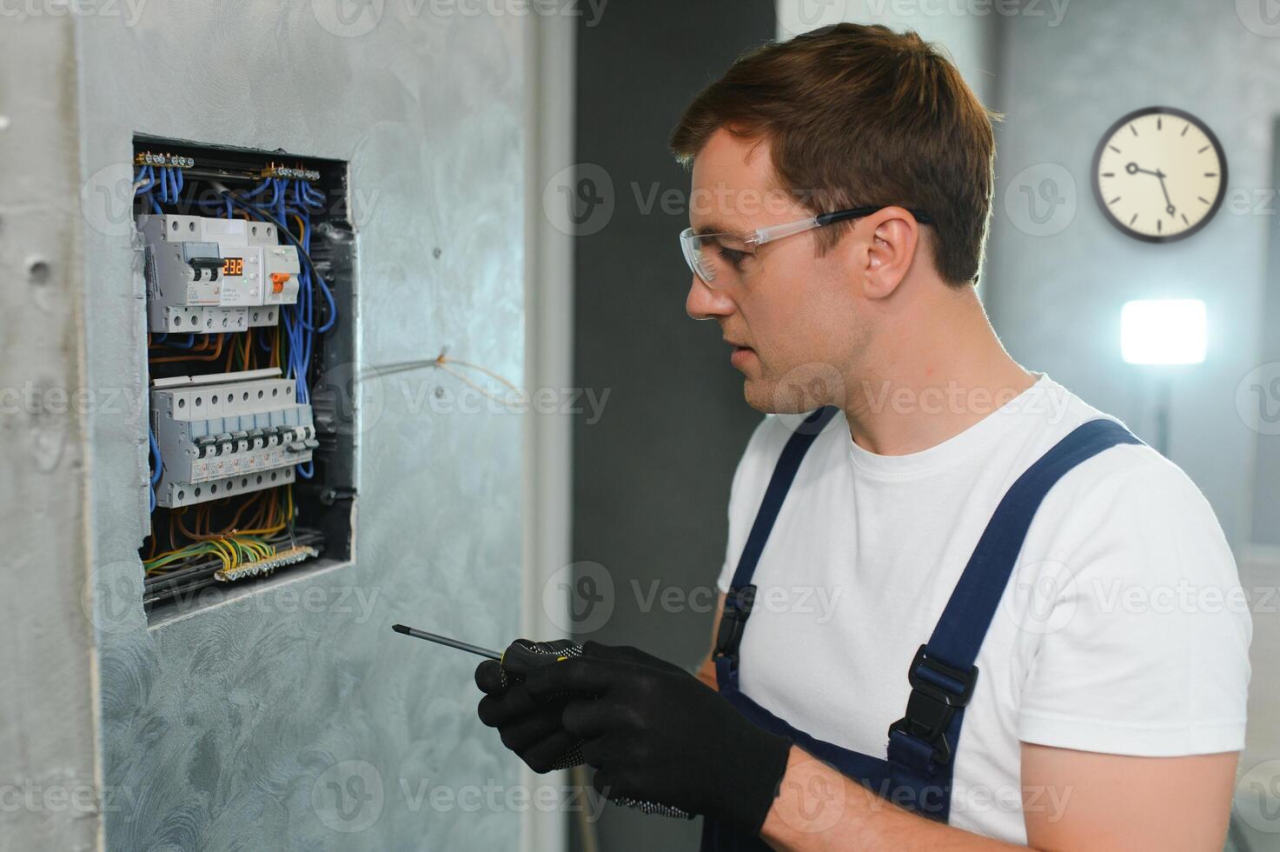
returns 9,27
